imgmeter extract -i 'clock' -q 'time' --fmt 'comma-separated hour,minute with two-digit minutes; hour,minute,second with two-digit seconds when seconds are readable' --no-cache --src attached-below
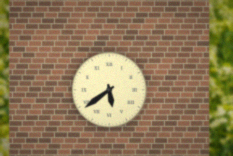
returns 5,39
